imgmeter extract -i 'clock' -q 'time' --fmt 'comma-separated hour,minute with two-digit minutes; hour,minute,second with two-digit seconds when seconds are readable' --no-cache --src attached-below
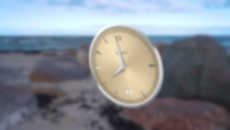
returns 7,59
